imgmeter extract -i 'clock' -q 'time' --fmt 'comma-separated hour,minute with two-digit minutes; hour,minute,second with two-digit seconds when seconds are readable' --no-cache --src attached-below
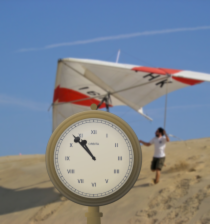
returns 10,53
